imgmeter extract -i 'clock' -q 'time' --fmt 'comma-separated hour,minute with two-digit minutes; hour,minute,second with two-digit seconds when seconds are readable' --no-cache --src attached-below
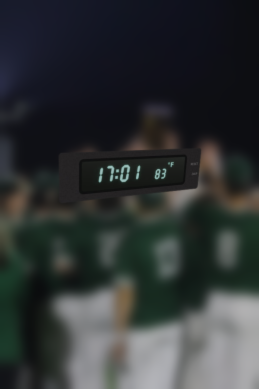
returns 17,01
